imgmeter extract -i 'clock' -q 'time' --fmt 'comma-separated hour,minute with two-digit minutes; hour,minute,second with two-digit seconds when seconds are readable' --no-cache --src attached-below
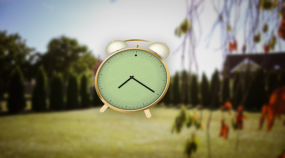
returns 7,20
